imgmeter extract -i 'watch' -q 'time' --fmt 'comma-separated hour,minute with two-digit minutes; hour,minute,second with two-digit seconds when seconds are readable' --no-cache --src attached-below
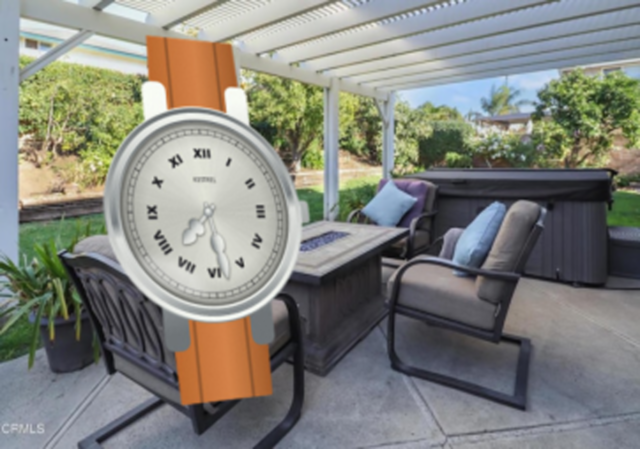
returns 7,28
